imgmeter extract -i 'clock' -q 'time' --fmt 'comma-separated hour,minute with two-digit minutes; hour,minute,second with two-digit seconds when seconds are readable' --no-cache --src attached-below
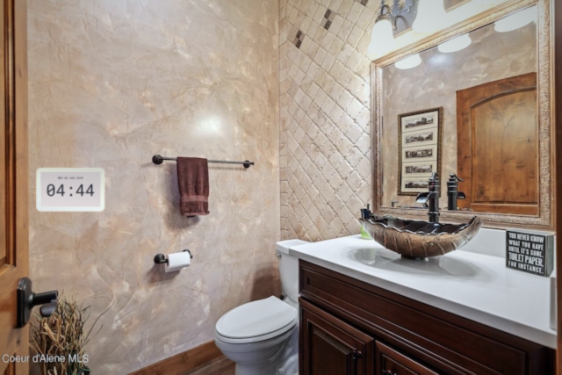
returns 4,44
